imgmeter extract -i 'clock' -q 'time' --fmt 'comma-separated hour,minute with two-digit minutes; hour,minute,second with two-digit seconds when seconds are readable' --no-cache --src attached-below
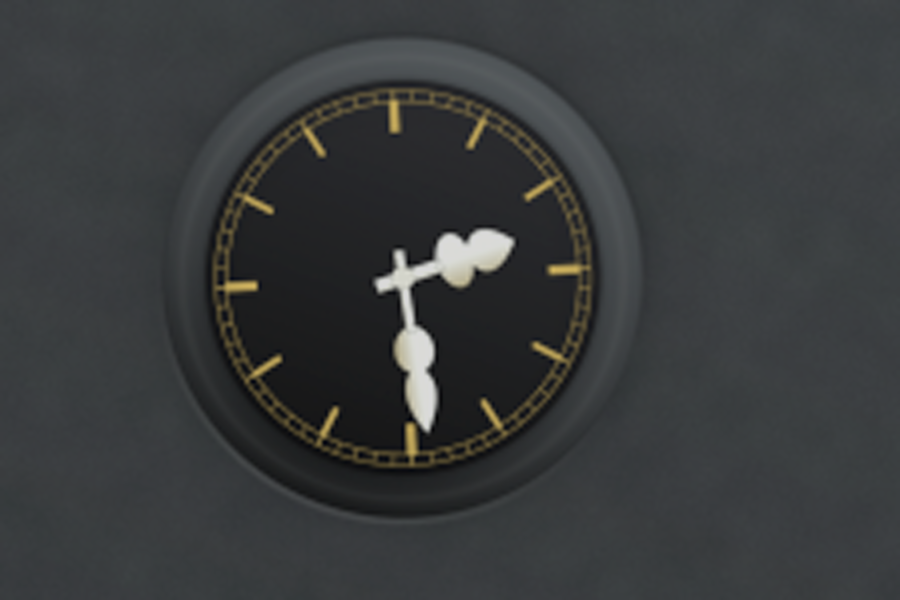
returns 2,29
